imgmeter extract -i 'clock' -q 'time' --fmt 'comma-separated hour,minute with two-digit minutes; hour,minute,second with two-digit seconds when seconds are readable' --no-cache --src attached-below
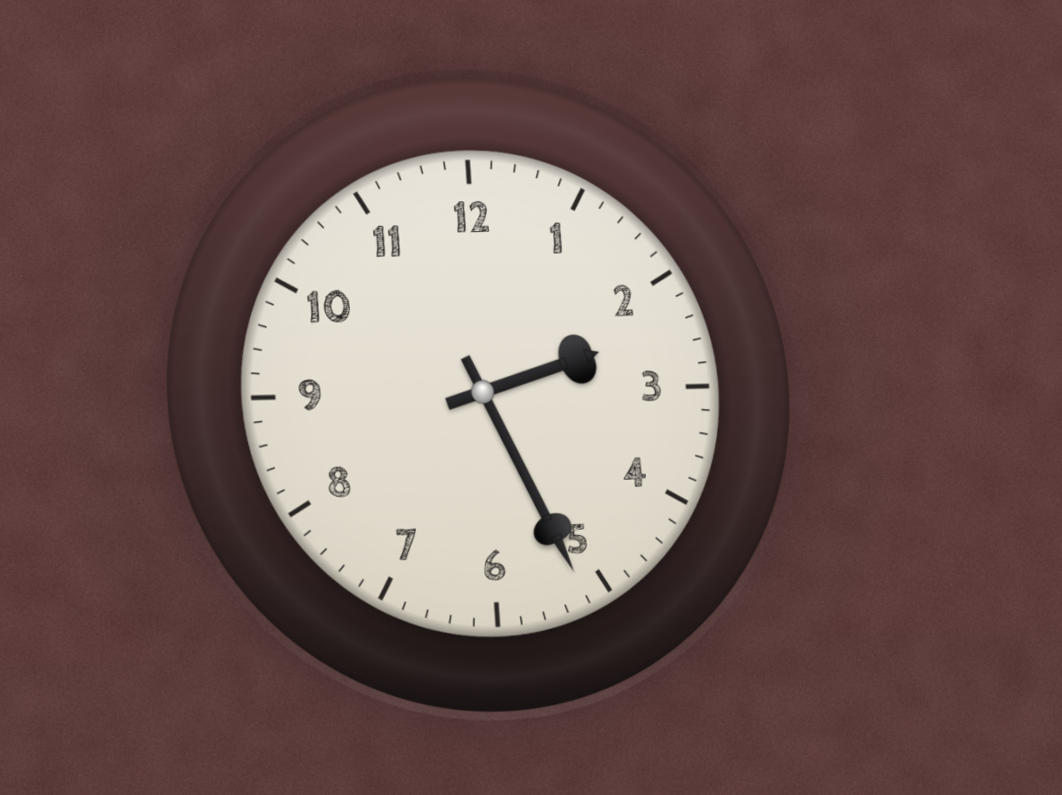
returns 2,26
